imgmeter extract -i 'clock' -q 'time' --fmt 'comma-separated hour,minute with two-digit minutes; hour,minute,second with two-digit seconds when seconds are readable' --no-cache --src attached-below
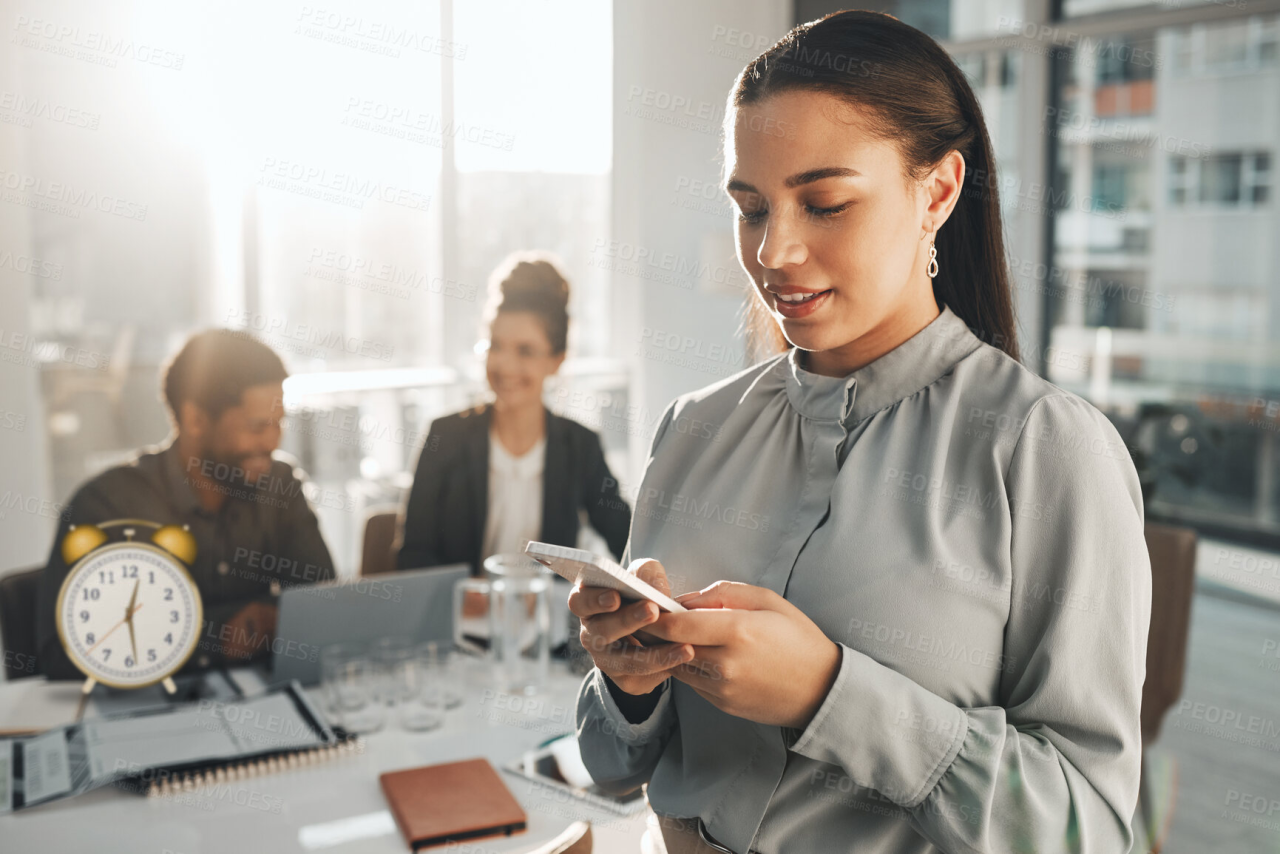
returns 12,28,38
